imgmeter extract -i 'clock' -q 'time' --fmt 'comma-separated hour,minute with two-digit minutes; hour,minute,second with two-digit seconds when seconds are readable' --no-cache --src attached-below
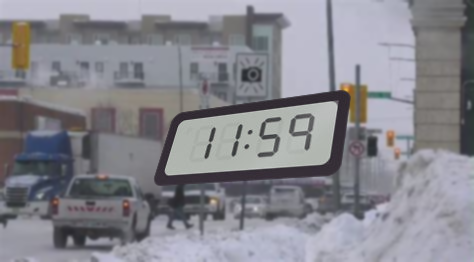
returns 11,59
